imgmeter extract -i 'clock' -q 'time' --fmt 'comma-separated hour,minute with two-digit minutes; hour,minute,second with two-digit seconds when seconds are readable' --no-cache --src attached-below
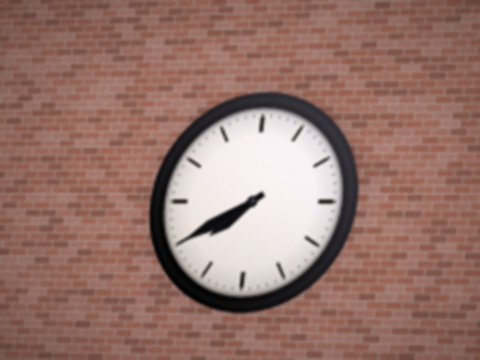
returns 7,40
